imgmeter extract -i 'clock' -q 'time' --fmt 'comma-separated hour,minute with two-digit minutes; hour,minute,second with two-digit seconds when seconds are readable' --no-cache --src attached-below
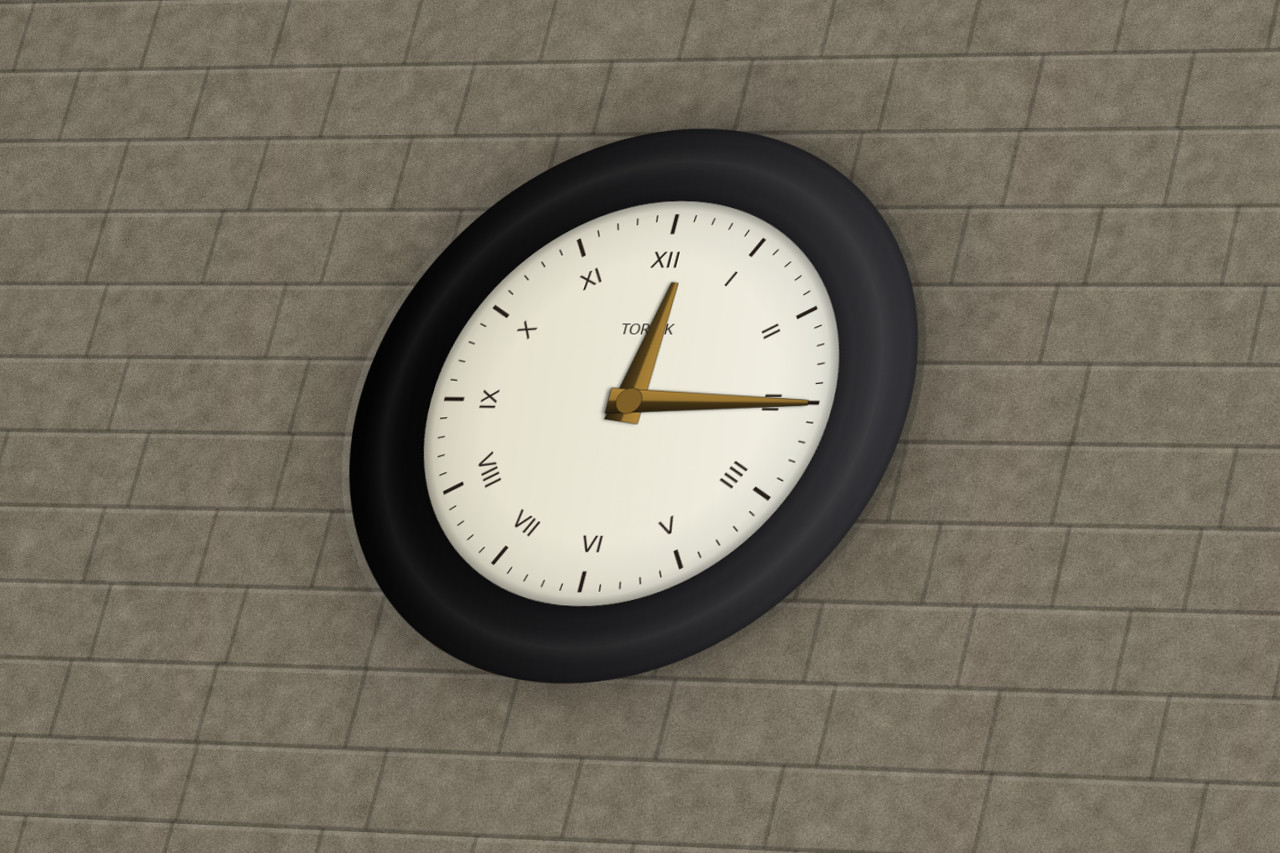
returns 12,15
